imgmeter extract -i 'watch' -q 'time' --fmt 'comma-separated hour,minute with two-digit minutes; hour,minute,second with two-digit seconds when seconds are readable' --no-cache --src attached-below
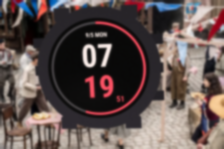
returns 7,19
